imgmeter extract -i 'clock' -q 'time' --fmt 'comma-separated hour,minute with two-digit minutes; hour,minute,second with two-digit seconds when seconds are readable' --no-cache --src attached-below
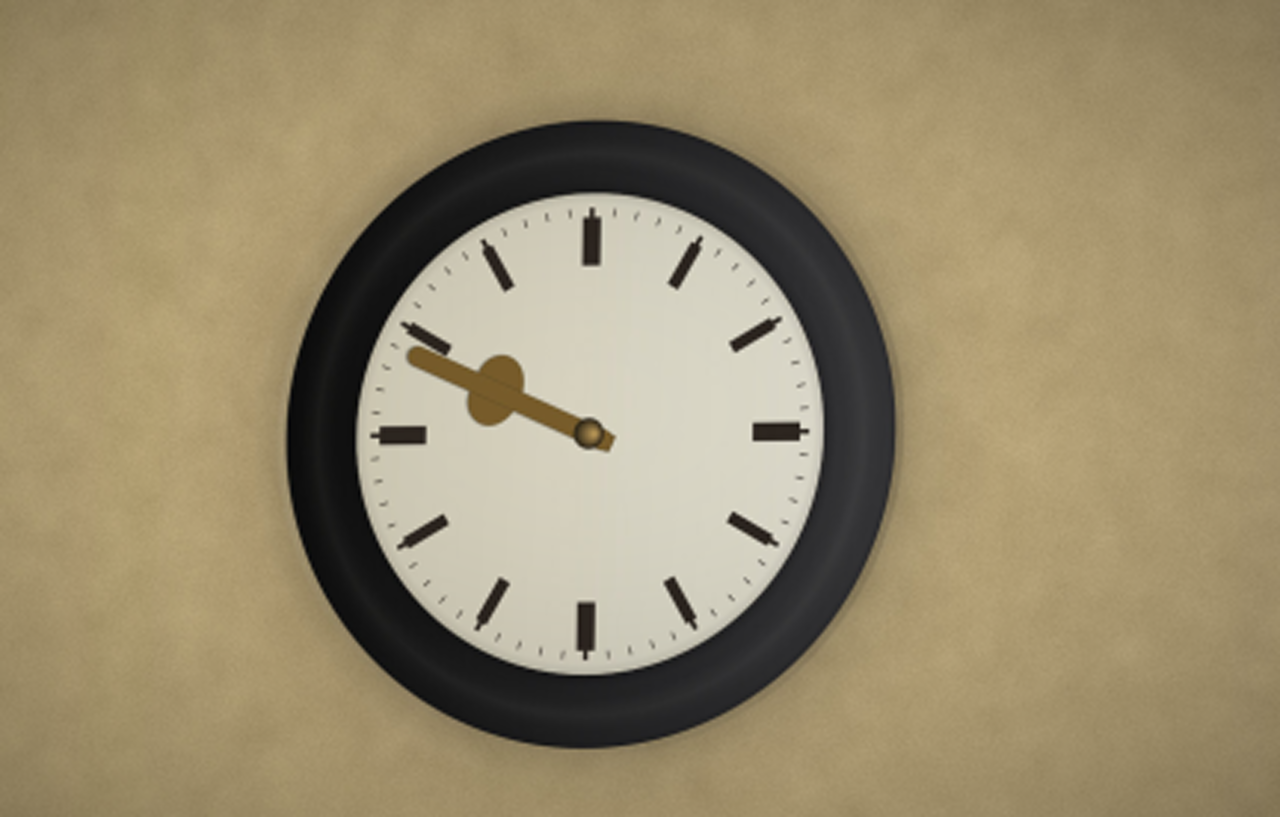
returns 9,49
